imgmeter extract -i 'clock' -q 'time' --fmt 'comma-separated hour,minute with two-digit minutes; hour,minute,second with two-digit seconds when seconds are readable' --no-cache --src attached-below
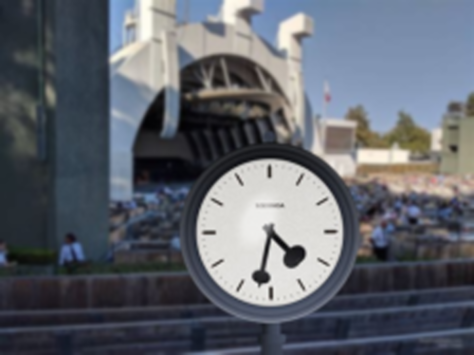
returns 4,32
